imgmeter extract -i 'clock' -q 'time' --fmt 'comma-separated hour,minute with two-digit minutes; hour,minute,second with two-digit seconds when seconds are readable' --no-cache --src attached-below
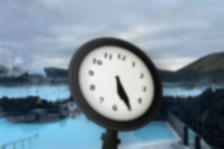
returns 5,25
